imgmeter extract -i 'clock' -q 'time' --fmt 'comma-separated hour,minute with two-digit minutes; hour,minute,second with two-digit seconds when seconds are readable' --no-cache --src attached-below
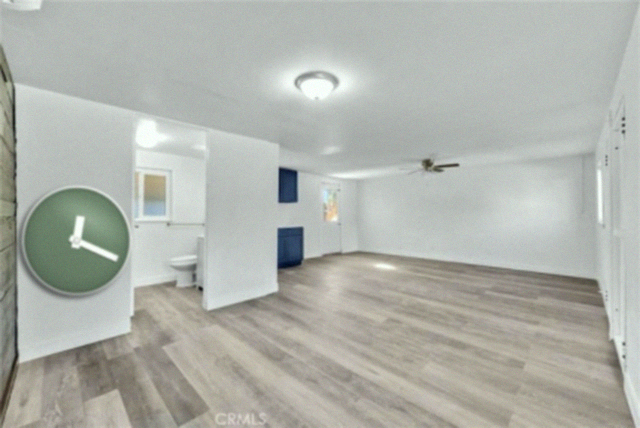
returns 12,19
